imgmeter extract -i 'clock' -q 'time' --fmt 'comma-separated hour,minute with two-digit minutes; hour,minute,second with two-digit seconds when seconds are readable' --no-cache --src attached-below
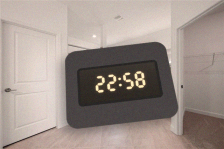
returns 22,58
